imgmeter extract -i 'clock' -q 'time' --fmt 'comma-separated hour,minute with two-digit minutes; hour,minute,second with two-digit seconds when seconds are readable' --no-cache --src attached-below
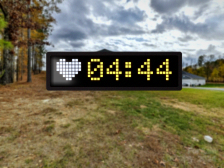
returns 4,44
